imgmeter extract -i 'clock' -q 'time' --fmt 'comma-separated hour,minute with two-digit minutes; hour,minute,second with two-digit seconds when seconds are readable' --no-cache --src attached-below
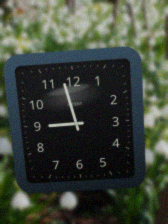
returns 8,58
